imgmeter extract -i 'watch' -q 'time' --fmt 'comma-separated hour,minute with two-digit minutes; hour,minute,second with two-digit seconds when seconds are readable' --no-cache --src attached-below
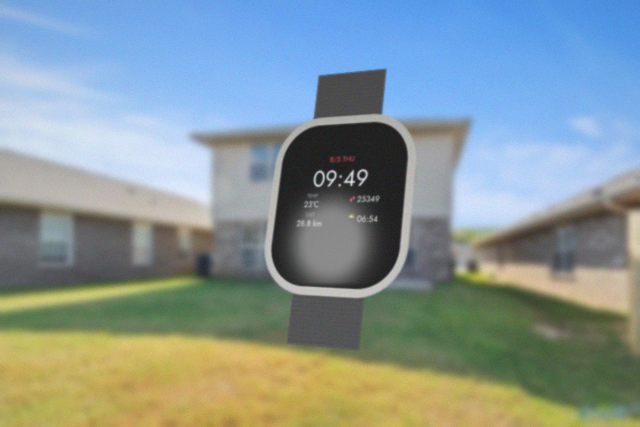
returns 9,49
